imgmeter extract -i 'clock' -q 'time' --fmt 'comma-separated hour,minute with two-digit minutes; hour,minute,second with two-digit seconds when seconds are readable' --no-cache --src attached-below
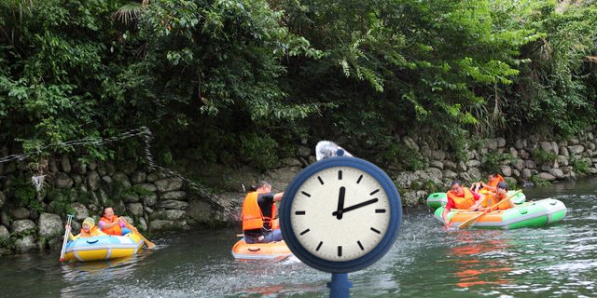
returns 12,12
